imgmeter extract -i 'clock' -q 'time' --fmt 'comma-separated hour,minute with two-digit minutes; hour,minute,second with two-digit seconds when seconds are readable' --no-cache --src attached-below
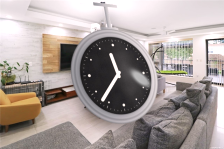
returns 11,37
